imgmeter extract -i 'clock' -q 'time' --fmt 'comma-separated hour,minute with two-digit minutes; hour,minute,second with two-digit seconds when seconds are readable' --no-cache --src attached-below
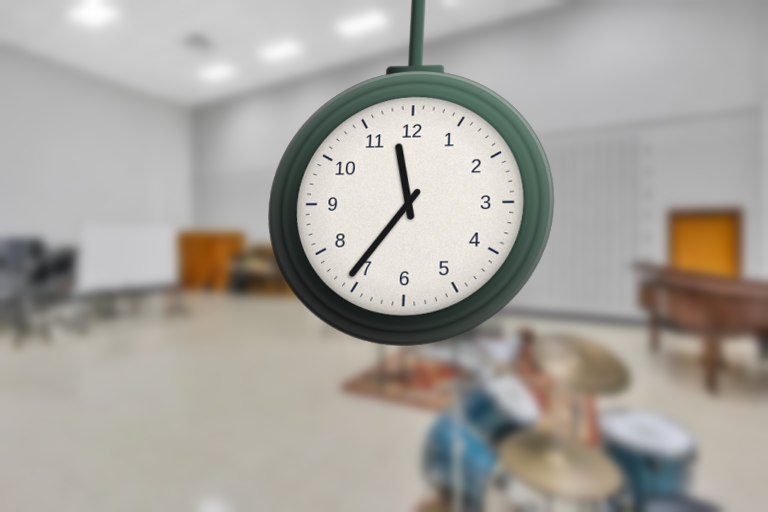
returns 11,36
